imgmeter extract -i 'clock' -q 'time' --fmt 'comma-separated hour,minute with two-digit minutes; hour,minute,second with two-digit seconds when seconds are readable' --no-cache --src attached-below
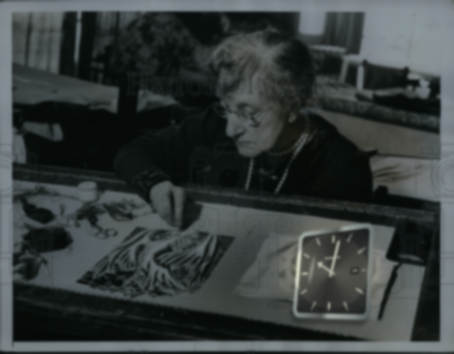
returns 10,02
